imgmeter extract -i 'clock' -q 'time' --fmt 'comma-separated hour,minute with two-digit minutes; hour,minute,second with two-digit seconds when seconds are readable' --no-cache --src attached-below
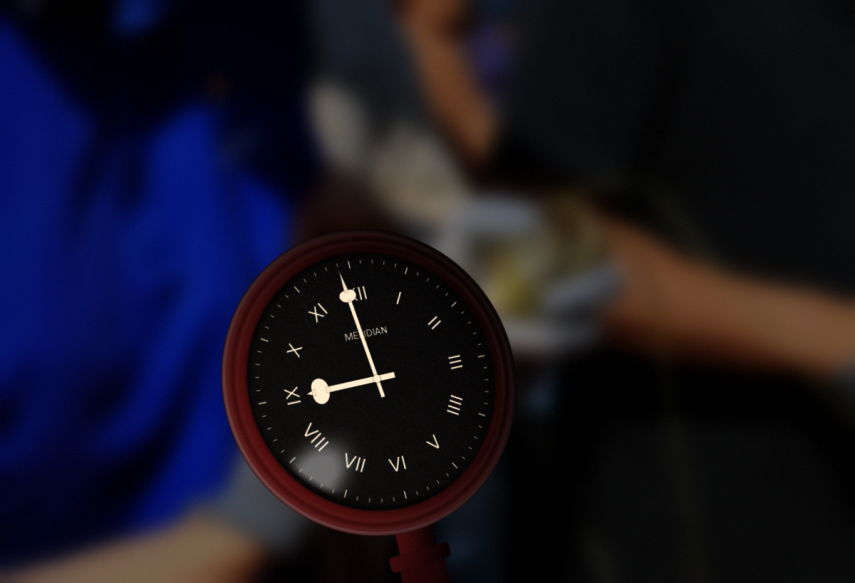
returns 8,59
